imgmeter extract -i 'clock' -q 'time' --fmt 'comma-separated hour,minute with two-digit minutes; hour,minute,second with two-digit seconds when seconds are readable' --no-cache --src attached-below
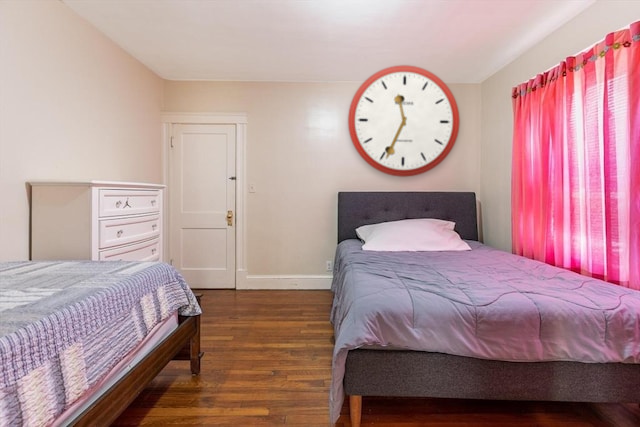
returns 11,34
